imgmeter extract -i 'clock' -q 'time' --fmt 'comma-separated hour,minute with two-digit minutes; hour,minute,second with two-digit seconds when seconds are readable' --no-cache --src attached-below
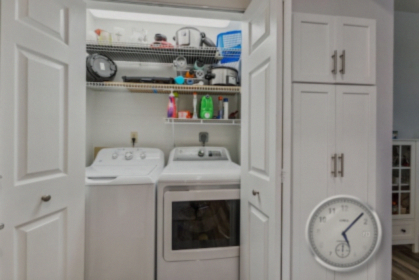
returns 5,07
